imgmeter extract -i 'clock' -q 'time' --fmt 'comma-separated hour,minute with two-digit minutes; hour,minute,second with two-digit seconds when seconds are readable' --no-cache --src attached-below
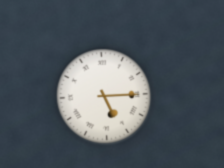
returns 5,15
